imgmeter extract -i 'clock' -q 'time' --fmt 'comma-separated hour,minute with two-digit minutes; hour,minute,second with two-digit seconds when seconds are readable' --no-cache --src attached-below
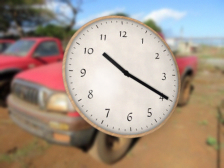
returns 10,20
